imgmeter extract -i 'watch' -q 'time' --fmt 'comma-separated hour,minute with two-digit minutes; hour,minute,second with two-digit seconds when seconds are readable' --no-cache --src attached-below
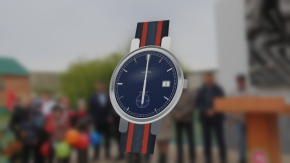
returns 6,00
